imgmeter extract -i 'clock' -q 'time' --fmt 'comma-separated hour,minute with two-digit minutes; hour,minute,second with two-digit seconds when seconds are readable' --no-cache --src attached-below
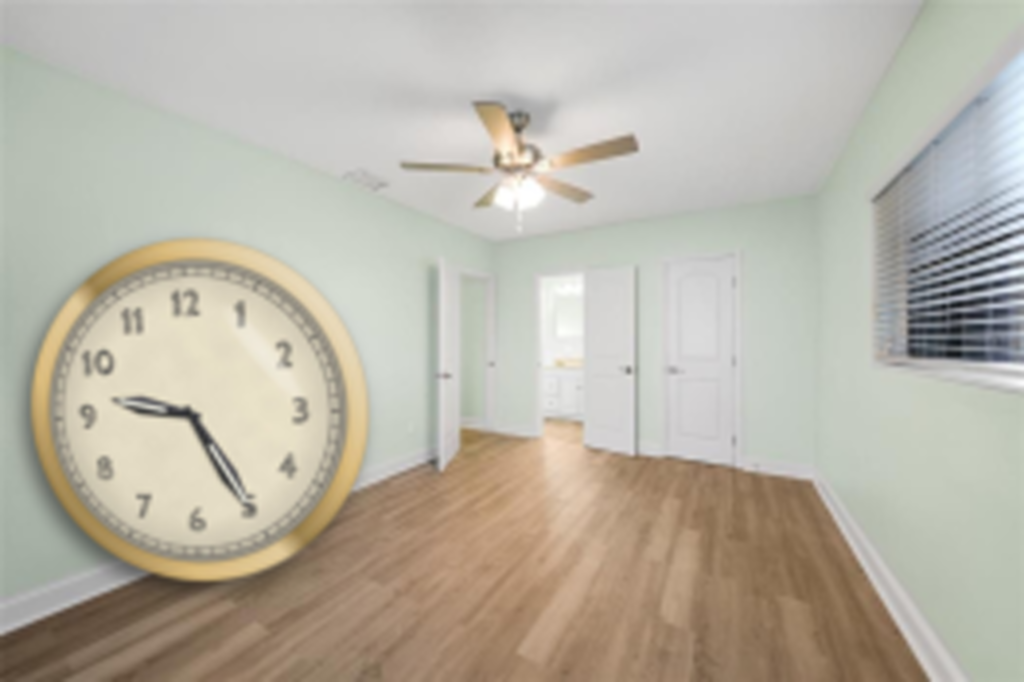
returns 9,25
